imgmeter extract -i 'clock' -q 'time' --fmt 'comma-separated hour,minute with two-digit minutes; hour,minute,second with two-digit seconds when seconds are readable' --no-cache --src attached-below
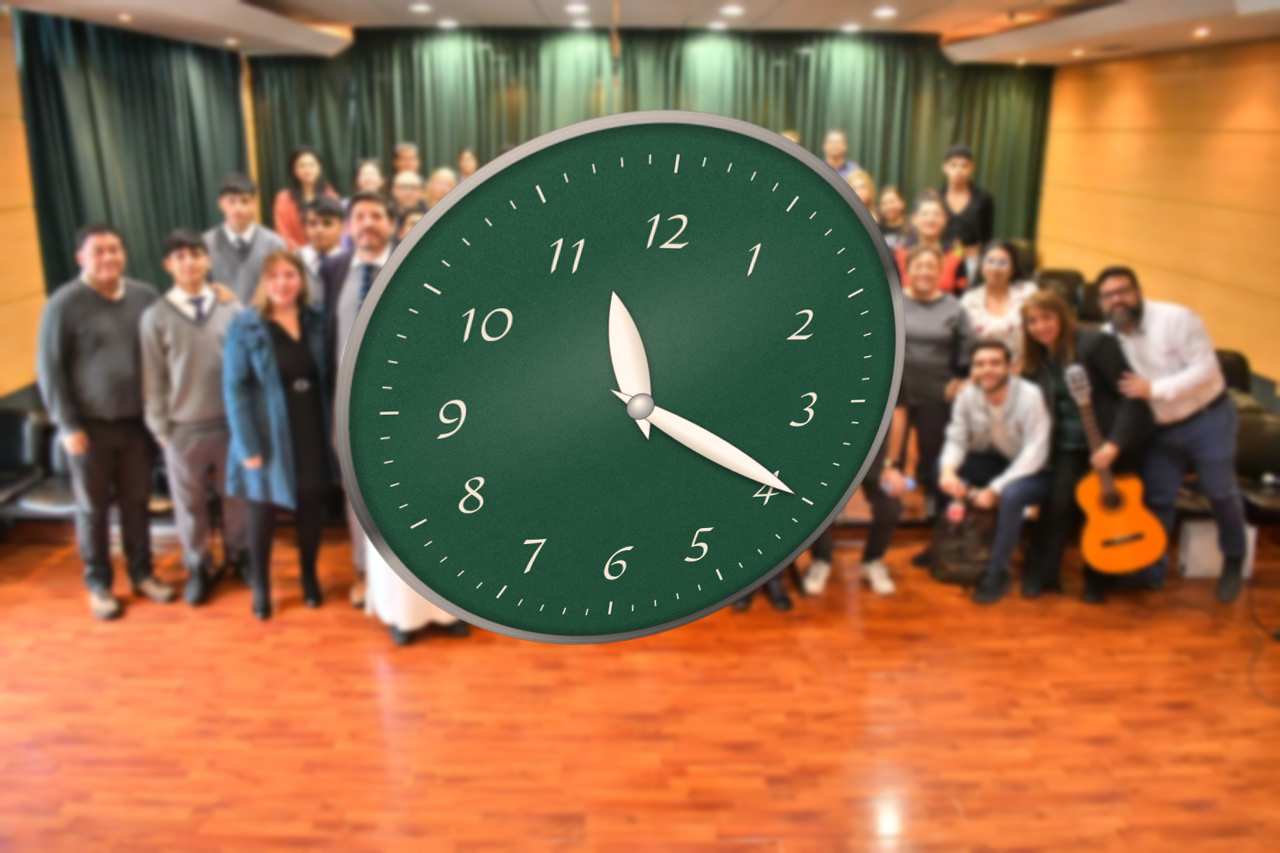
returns 11,20
